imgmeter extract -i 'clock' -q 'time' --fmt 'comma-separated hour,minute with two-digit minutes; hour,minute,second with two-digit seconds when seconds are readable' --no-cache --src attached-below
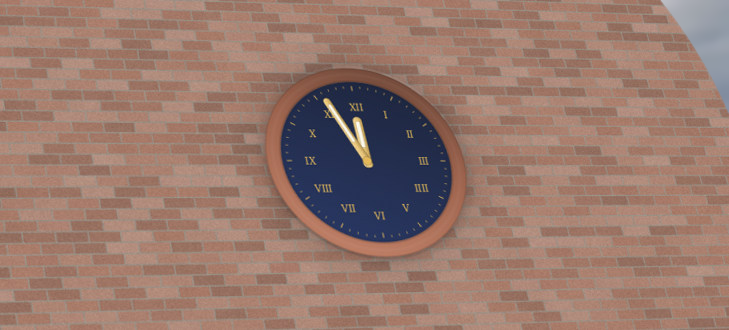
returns 11,56
